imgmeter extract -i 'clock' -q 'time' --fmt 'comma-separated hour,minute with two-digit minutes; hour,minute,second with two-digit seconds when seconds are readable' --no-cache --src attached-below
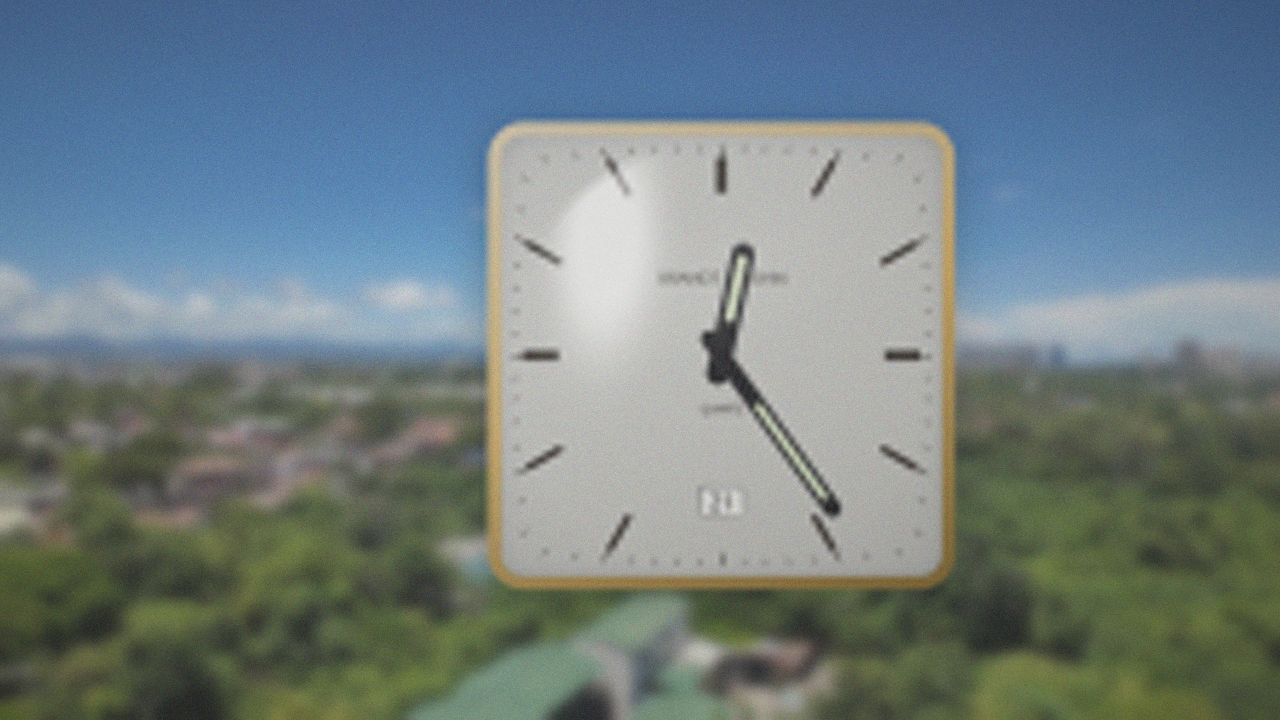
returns 12,24
